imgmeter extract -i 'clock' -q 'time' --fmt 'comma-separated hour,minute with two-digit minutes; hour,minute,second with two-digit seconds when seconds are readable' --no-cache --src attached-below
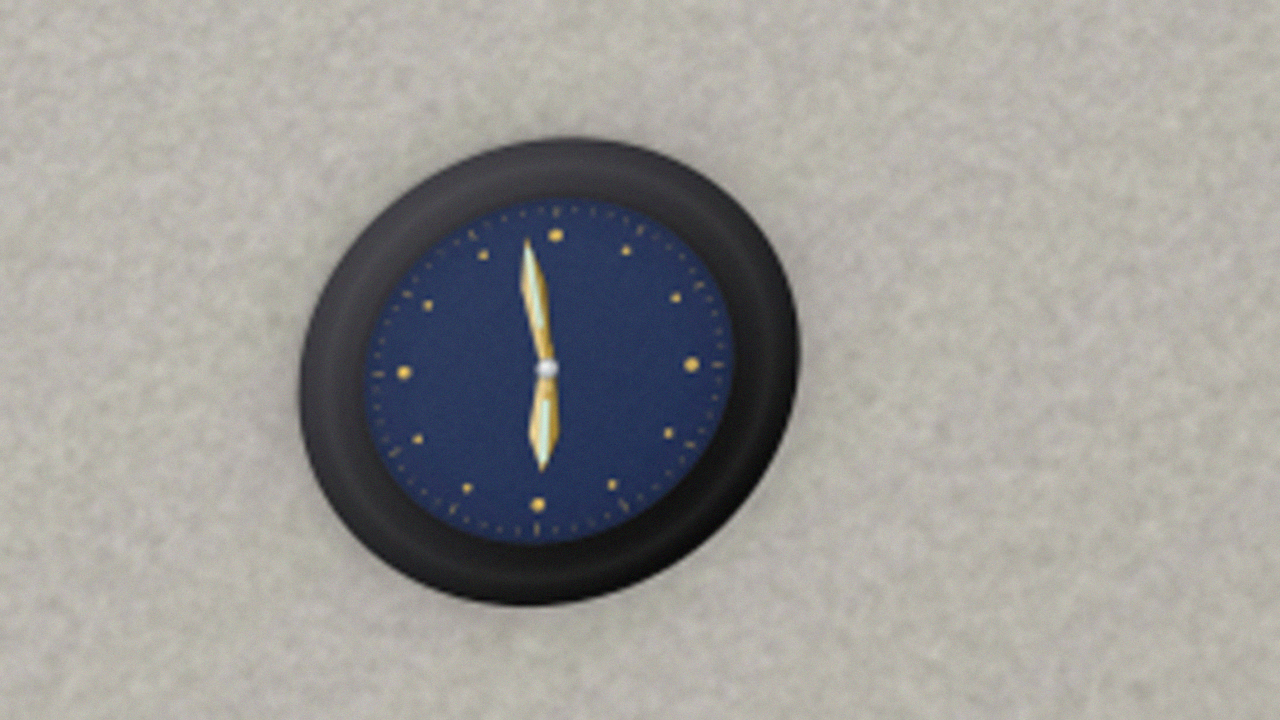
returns 5,58
